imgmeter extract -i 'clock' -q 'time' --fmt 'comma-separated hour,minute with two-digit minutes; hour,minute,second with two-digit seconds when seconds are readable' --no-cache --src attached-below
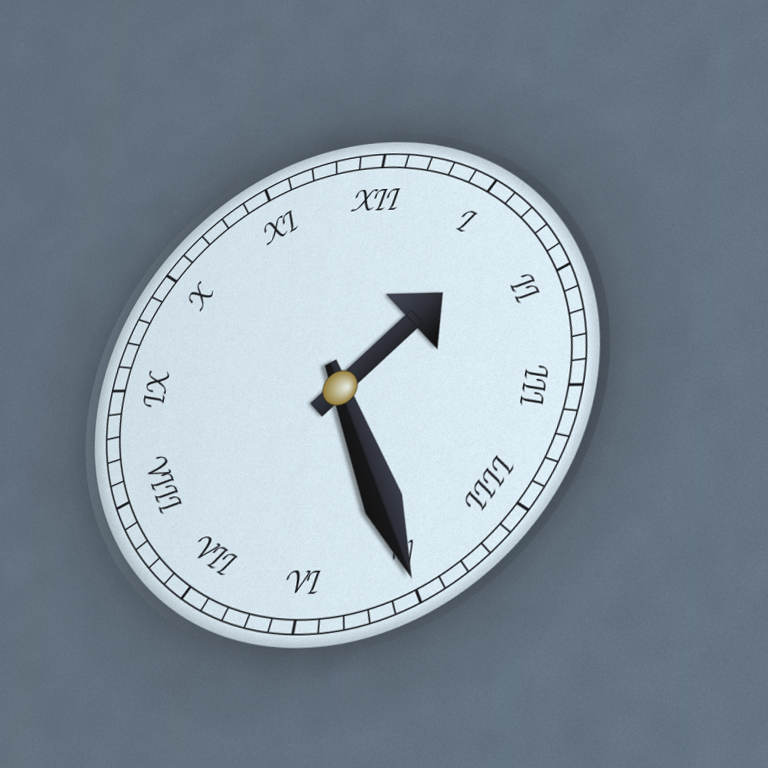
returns 1,25
